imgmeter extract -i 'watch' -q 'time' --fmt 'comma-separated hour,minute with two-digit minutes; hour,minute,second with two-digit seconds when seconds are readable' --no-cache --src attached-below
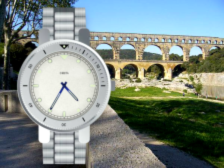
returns 4,35
